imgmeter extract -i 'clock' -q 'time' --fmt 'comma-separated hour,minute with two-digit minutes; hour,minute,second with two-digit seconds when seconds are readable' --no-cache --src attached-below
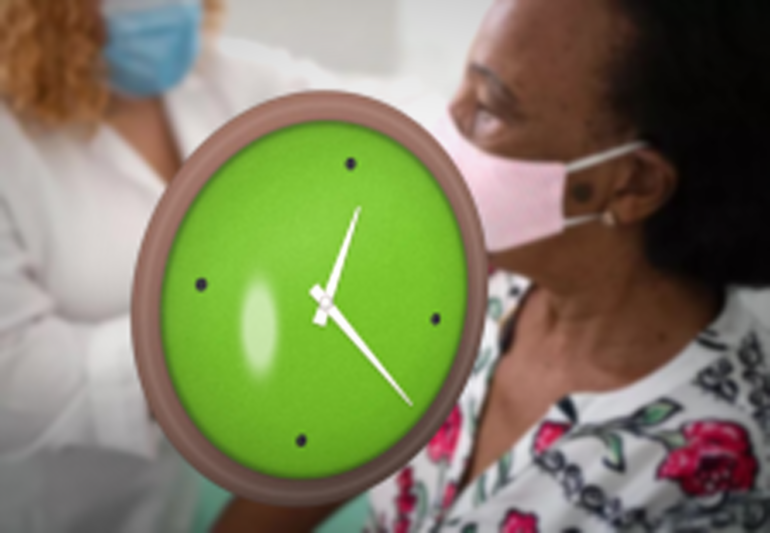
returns 12,21
